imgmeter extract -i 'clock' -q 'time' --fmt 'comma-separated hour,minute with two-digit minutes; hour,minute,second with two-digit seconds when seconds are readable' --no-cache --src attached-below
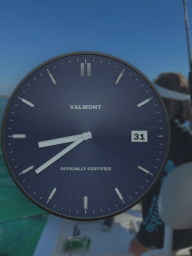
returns 8,39
